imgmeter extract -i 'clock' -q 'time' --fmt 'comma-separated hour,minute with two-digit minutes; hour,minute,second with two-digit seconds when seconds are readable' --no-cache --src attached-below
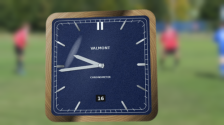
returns 9,44
